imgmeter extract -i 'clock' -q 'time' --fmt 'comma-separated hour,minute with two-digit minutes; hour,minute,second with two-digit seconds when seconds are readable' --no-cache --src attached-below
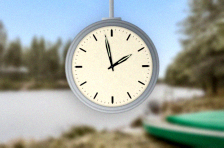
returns 1,58
